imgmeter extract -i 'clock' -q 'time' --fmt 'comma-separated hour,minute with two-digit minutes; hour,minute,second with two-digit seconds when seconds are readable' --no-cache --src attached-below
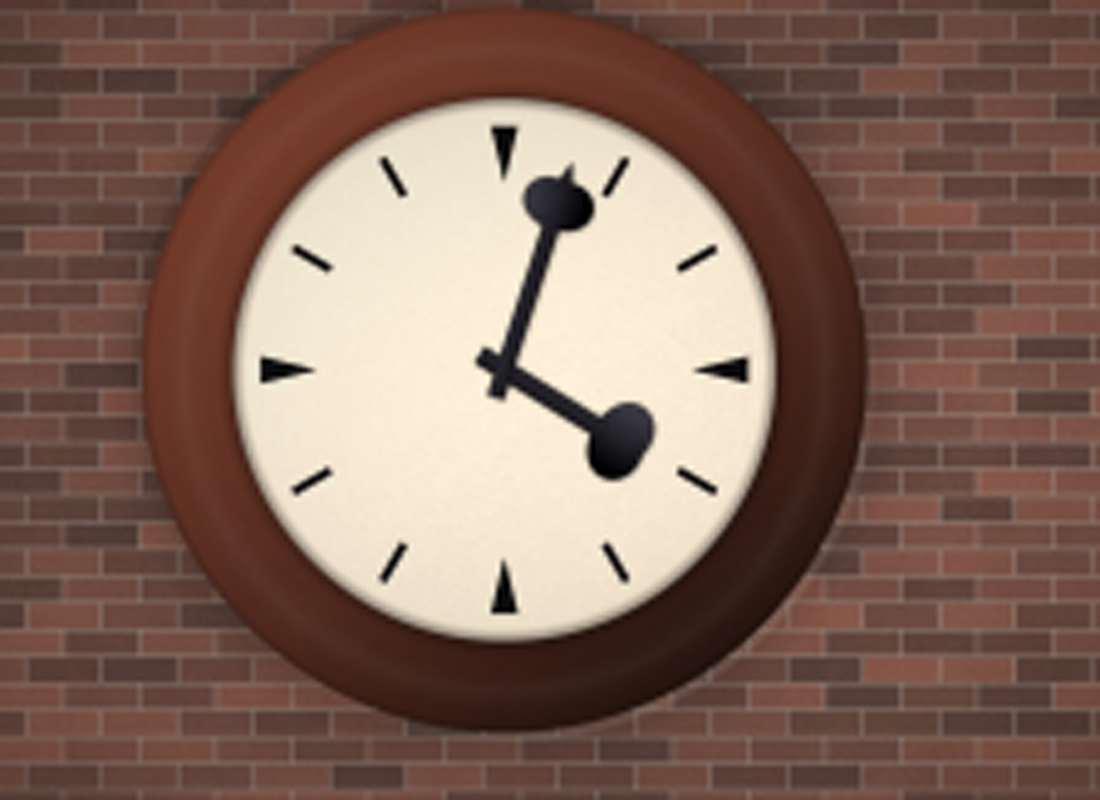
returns 4,03
